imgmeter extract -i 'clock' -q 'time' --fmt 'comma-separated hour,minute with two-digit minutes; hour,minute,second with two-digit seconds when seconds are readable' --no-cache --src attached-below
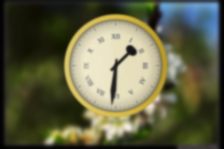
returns 1,31
